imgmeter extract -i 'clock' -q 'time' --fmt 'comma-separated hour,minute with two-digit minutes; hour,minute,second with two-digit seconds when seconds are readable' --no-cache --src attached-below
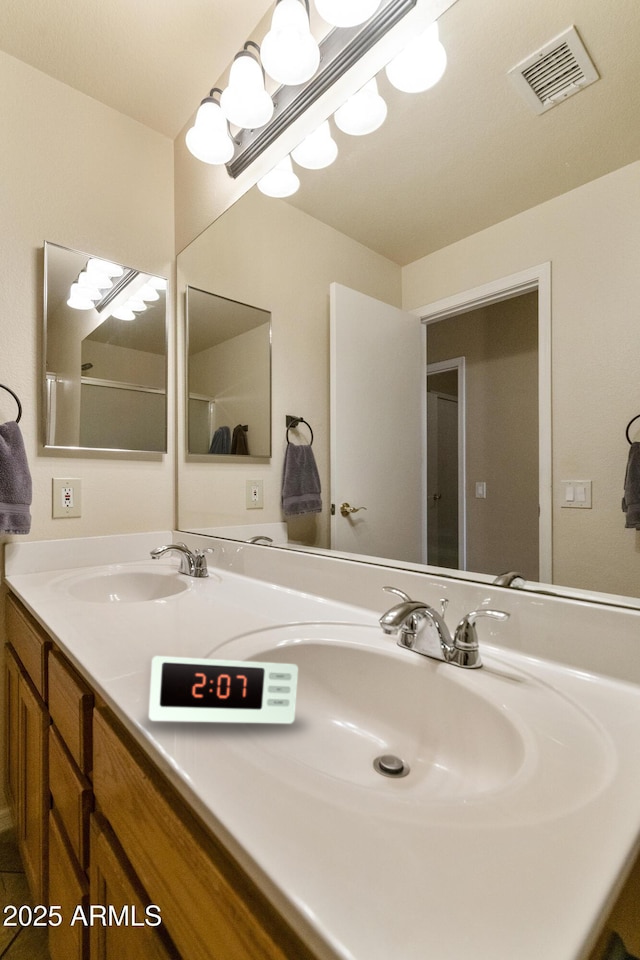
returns 2,07
